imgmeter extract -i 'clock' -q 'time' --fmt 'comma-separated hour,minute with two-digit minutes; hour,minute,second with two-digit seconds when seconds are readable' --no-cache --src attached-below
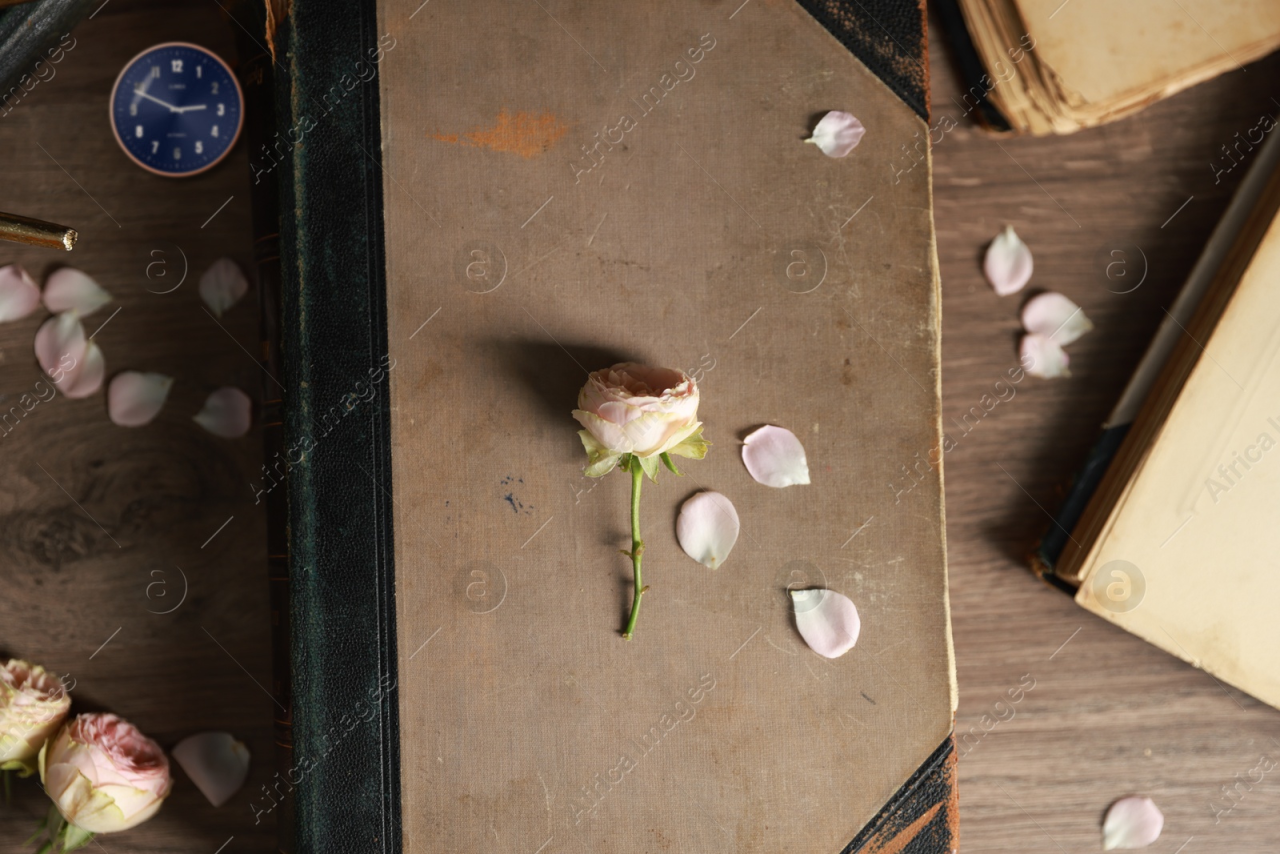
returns 2,49
